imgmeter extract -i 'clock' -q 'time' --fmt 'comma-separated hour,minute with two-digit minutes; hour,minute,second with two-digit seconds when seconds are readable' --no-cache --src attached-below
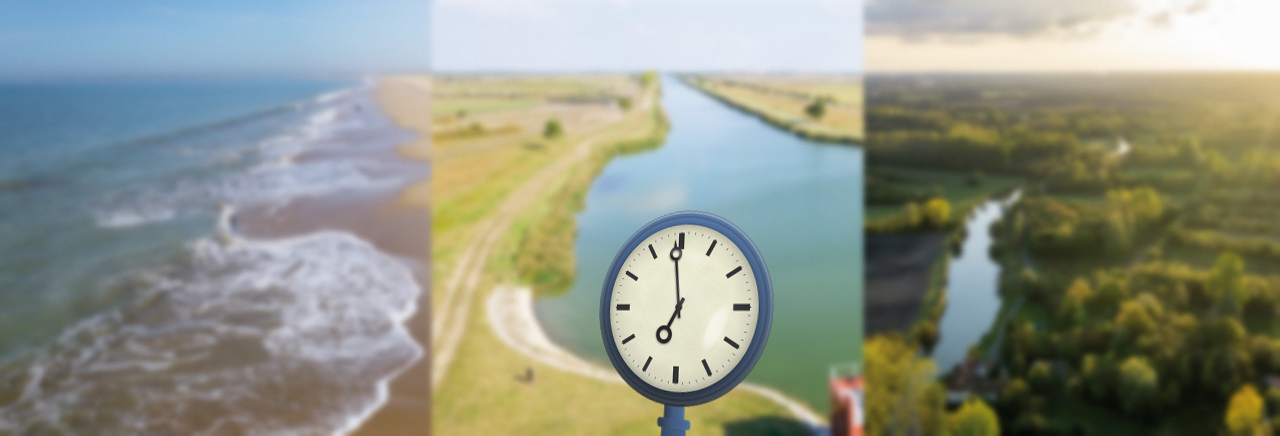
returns 6,59
